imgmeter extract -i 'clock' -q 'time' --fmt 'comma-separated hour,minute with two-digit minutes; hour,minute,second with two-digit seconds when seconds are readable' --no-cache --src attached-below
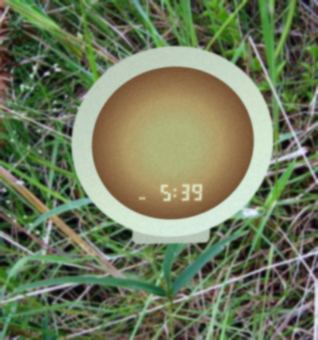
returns 5,39
